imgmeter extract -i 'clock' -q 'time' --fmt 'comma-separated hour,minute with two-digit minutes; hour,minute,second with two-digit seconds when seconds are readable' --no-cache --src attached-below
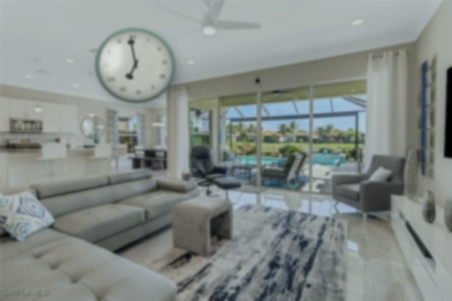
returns 6,59
